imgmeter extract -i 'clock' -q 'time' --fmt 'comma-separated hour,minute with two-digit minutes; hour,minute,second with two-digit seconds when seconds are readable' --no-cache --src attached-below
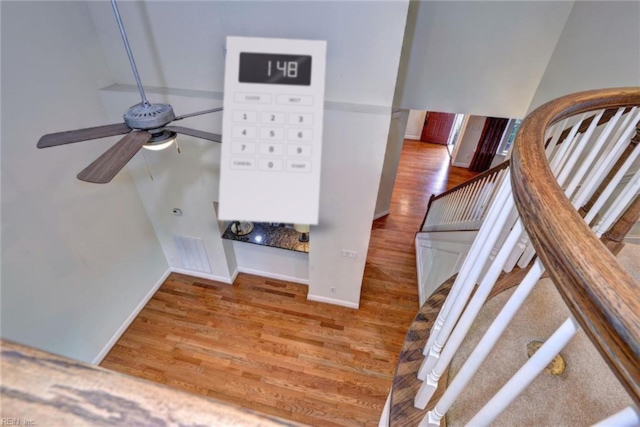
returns 1,48
